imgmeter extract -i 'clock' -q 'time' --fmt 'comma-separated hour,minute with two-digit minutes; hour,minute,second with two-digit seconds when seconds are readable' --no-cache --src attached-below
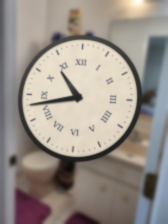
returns 10,43
